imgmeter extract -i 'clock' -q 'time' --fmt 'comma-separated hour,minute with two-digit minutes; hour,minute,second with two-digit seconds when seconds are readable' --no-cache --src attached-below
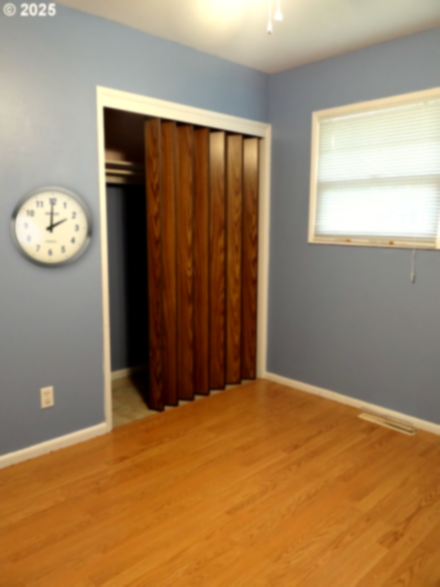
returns 2,00
